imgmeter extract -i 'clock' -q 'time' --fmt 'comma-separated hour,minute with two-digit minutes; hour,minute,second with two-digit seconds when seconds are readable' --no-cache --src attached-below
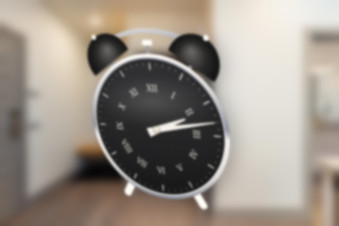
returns 2,13
